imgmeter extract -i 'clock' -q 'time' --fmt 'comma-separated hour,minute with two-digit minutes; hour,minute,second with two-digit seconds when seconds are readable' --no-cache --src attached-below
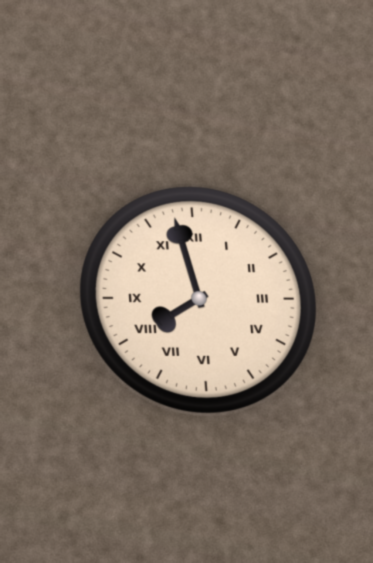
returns 7,58
